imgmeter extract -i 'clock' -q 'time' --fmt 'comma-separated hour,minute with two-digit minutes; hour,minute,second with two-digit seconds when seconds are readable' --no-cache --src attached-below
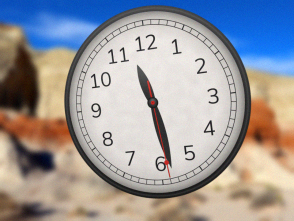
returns 11,28,29
